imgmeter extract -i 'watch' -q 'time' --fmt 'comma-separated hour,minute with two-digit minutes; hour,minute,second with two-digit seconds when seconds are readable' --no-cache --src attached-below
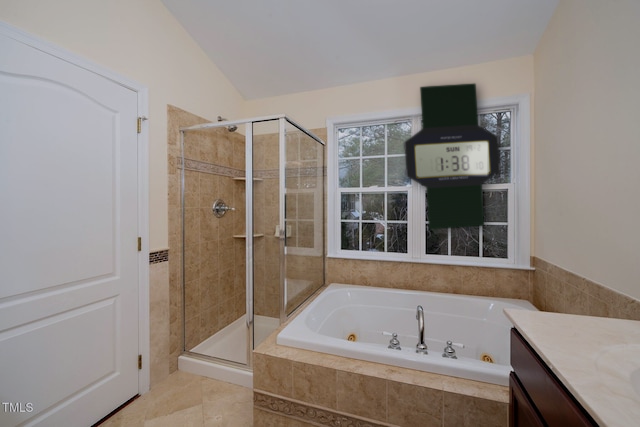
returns 1,38
